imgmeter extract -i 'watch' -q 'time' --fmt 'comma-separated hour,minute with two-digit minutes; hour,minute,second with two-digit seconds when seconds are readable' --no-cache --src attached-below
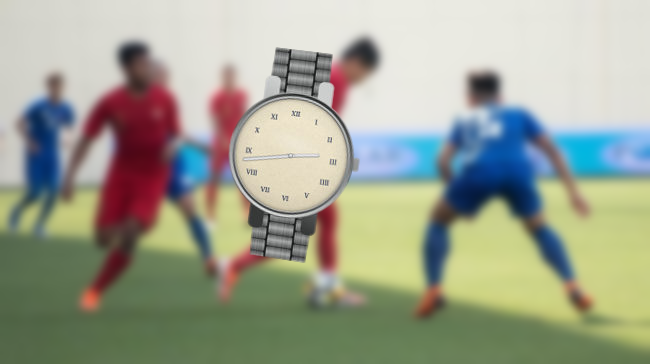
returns 2,43
